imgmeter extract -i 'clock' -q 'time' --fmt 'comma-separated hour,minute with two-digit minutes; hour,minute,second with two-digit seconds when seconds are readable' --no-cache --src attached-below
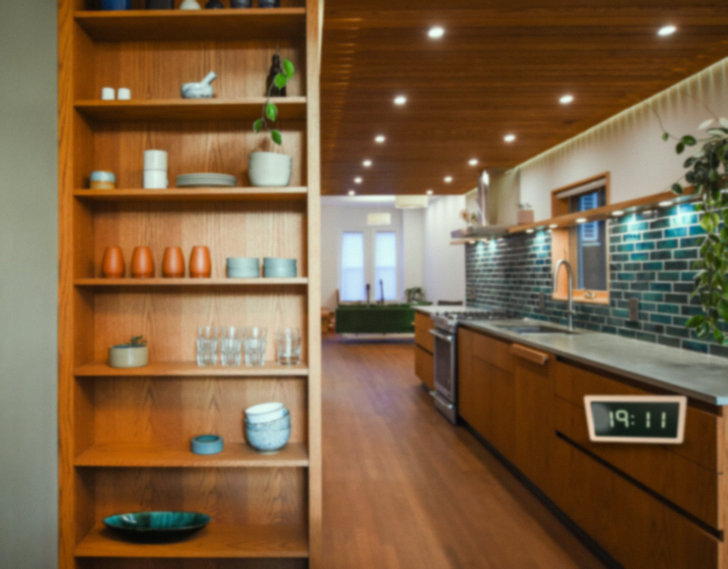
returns 19,11
